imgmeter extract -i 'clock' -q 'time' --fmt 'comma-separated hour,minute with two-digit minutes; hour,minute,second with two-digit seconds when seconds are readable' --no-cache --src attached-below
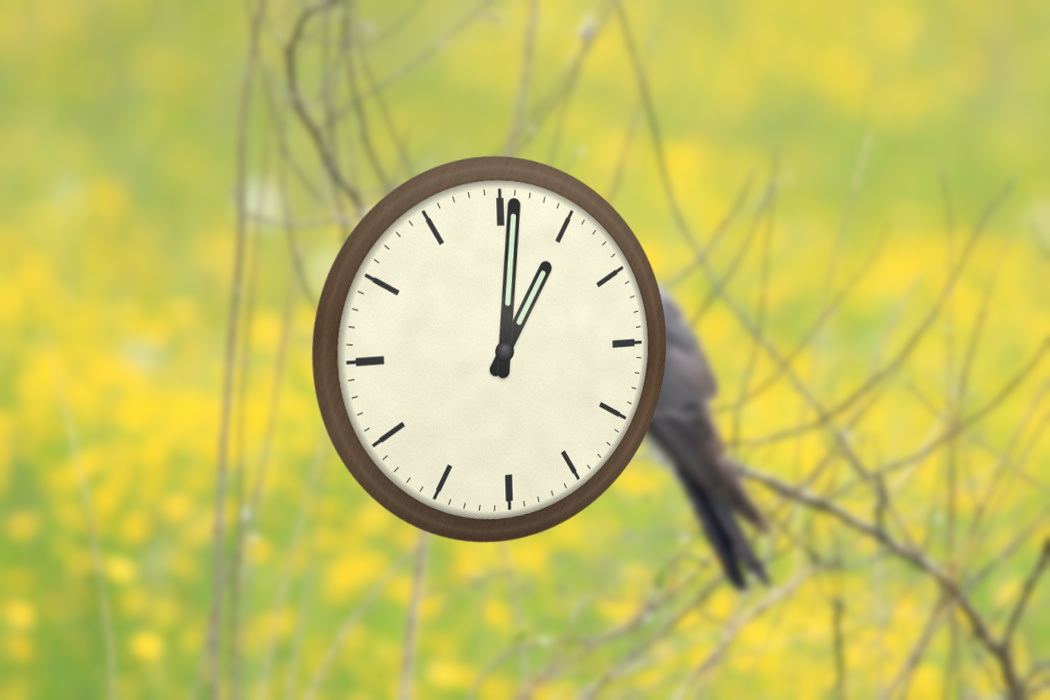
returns 1,01
